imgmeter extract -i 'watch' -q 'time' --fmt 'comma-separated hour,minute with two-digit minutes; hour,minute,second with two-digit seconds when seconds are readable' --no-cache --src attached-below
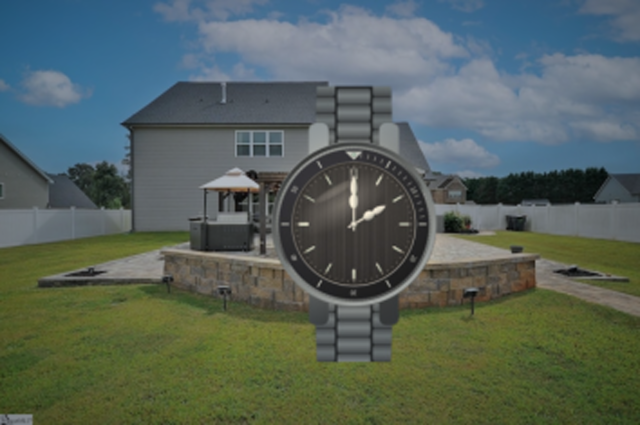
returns 2,00
